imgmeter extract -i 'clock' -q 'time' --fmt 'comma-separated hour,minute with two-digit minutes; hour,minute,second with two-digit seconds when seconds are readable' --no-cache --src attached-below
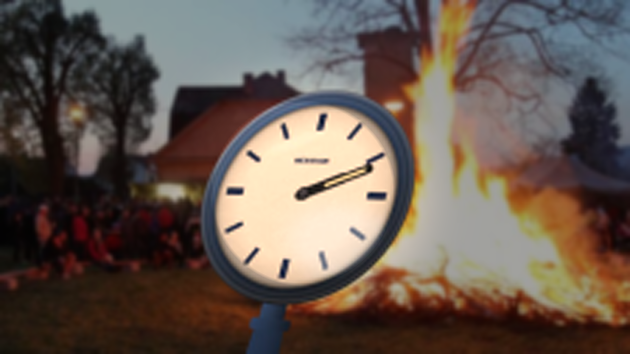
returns 2,11
